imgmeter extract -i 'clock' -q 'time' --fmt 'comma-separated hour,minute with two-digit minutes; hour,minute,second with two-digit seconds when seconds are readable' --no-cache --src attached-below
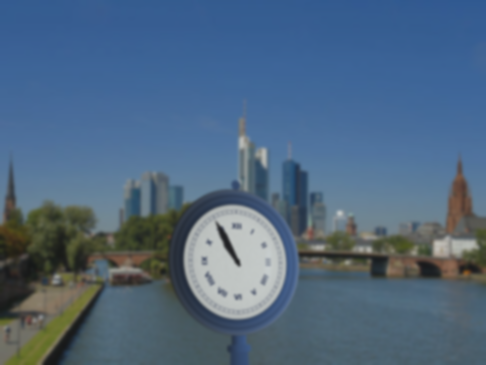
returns 10,55
